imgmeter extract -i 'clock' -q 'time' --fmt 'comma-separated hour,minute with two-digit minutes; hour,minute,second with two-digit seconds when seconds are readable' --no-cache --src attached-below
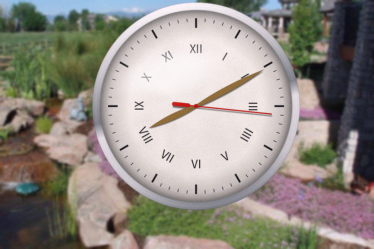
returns 8,10,16
